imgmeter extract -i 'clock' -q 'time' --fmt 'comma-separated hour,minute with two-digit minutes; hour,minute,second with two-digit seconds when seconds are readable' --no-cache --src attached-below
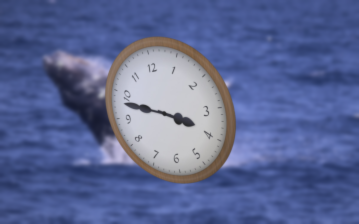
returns 3,48
